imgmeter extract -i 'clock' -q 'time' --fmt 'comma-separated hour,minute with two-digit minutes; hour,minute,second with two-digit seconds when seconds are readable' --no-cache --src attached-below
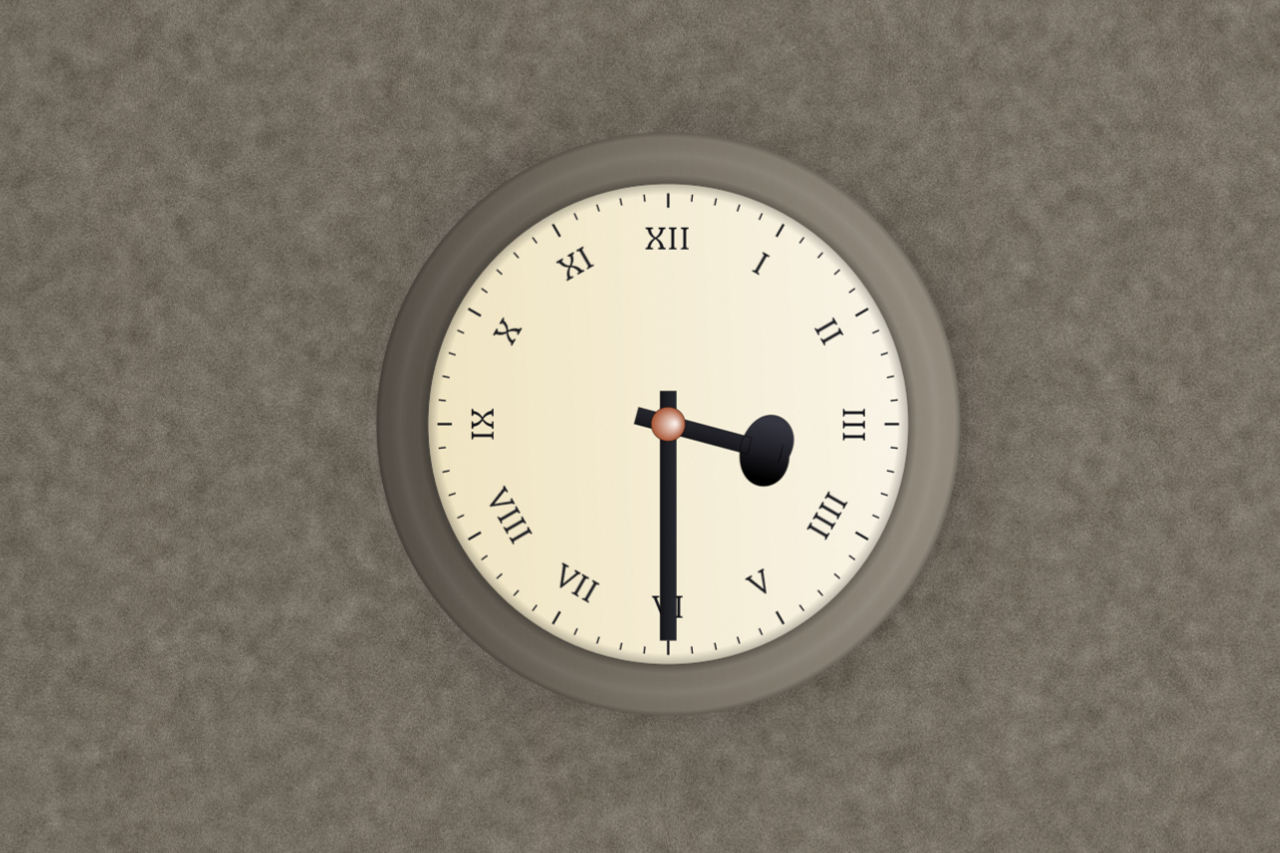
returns 3,30
